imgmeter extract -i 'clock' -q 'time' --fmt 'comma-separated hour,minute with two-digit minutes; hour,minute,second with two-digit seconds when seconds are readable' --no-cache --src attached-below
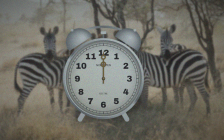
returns 12,00
